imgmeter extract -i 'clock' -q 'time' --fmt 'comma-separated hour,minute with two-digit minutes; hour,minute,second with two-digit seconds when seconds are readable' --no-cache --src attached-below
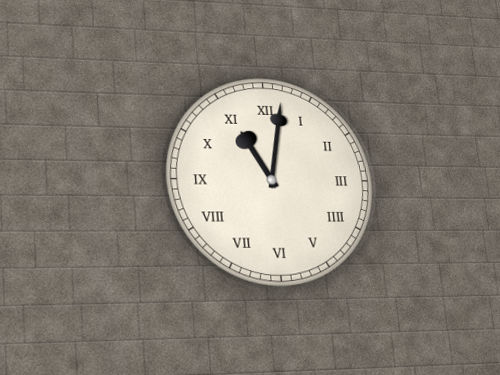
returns 11,02
